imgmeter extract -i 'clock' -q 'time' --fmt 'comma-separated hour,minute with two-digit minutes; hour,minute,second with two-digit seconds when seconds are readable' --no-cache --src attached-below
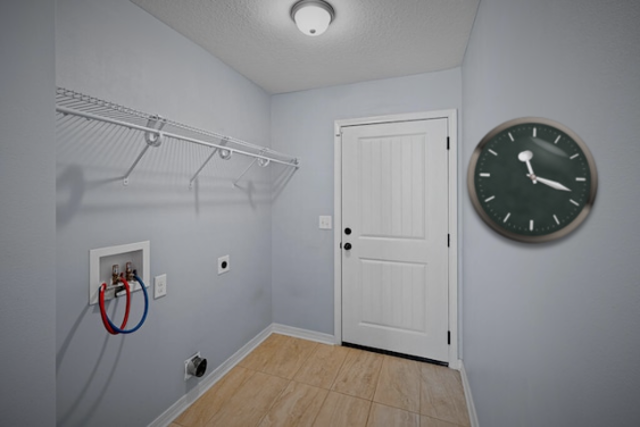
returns 11,18
